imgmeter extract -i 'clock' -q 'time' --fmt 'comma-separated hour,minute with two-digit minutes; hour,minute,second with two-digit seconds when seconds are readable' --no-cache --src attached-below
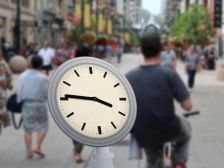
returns 3,46
